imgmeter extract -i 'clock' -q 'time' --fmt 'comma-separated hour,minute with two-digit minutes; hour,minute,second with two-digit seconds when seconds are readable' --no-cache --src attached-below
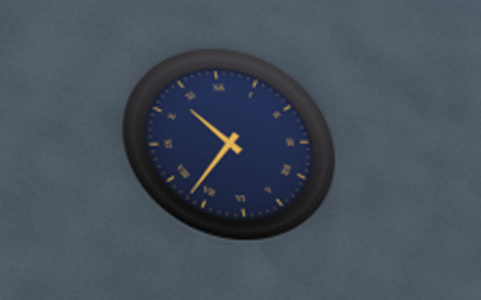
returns 10,37
